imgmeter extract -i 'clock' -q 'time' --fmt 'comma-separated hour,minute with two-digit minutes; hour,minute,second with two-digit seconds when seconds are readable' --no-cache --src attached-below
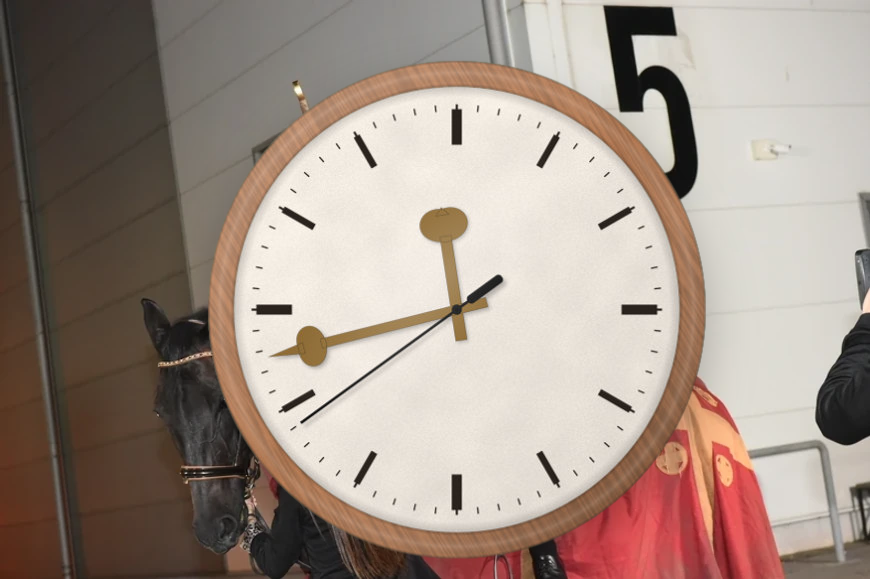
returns 11,42,39
